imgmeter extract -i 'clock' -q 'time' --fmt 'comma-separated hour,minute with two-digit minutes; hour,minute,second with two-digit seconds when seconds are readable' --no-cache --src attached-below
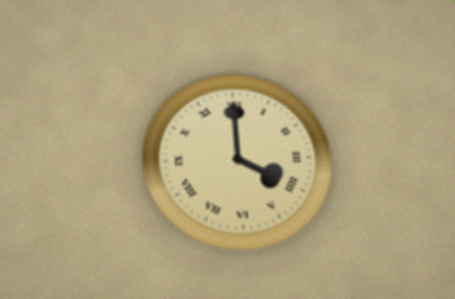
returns 4,00
